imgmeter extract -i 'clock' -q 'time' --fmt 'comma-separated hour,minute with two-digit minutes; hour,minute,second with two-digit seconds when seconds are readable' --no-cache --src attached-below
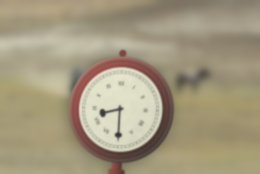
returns 8,30
